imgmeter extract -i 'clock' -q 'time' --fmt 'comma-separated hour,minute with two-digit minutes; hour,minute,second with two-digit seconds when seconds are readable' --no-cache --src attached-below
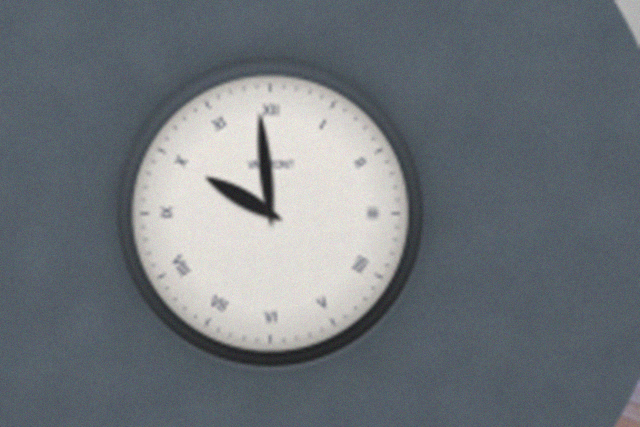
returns 9,59
